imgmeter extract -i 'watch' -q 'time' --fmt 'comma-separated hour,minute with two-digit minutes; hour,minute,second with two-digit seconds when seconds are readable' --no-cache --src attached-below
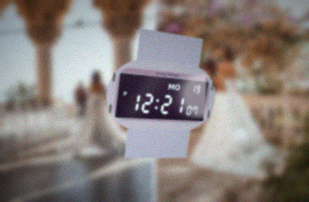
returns 12,21
